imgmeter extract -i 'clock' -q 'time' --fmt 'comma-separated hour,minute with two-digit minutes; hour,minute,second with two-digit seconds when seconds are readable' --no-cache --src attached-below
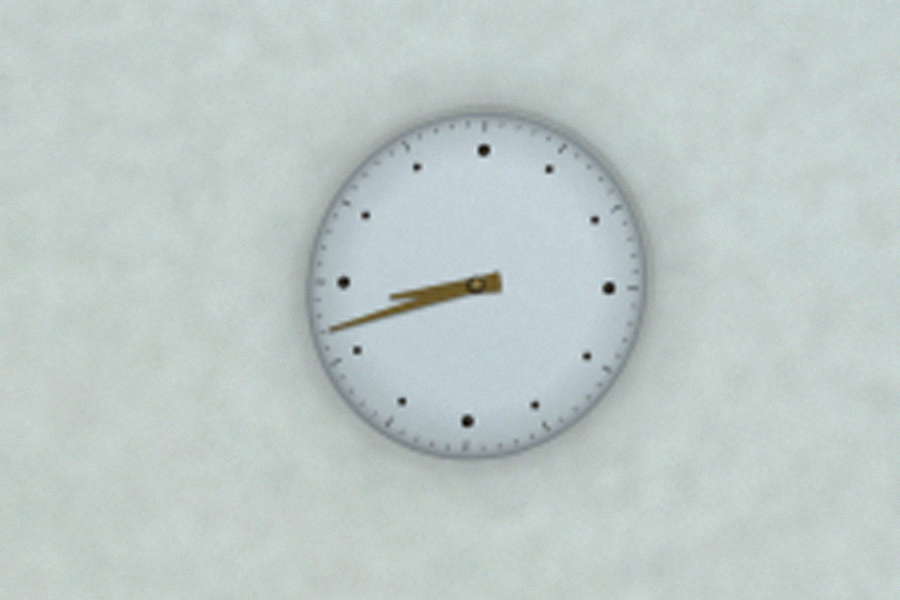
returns 8,42
